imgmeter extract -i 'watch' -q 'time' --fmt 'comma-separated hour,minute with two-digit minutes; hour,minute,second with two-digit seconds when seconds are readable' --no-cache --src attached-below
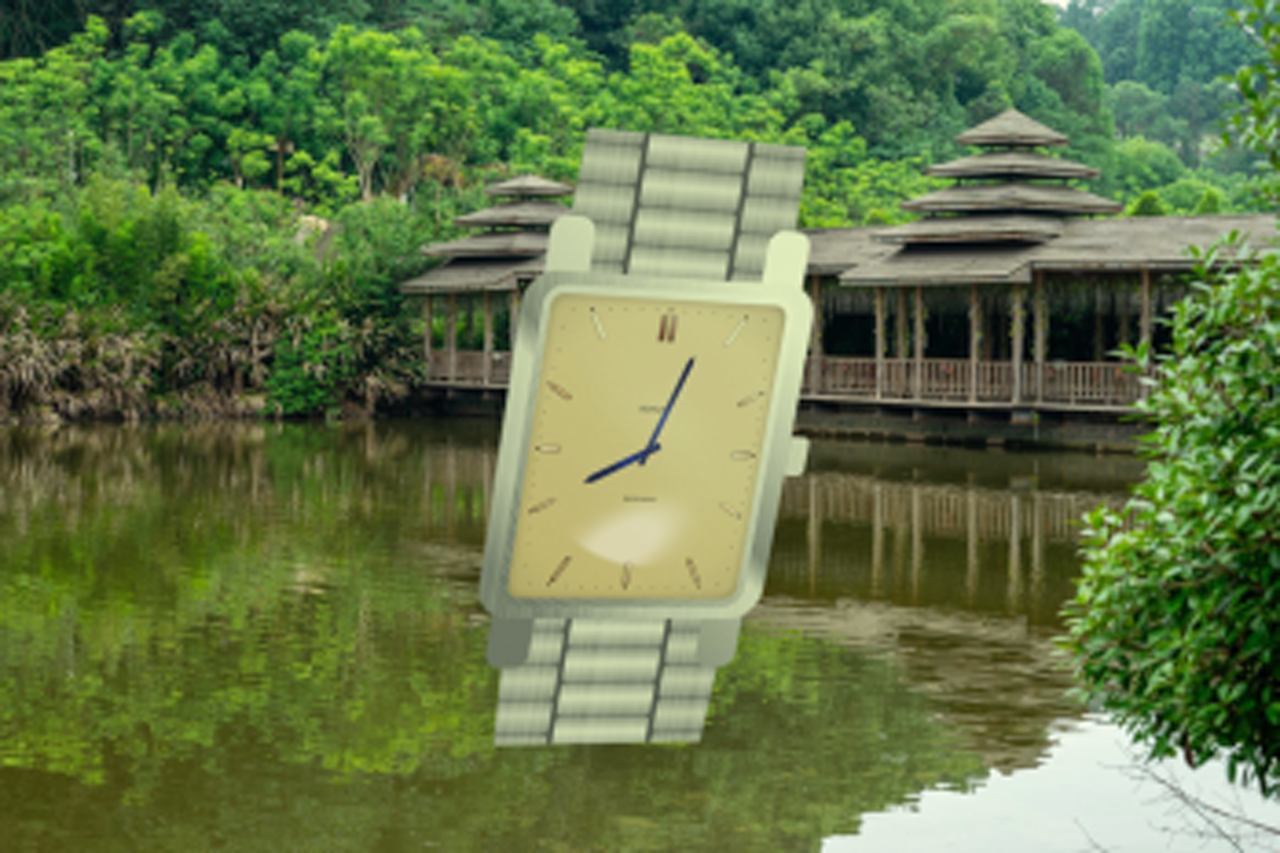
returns 8,03
